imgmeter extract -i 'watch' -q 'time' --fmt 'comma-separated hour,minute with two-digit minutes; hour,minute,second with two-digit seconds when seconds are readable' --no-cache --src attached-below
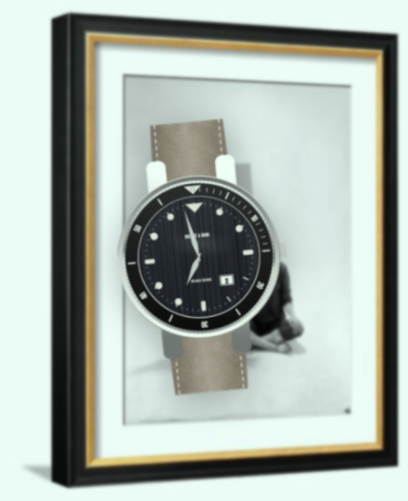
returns 6,58
